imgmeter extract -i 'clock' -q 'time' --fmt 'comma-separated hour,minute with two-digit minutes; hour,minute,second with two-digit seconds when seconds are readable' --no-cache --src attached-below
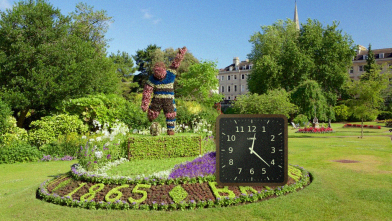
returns 12,22
